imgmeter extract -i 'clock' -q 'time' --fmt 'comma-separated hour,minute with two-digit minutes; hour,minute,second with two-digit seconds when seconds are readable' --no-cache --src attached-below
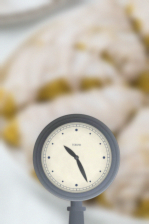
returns 10,26
